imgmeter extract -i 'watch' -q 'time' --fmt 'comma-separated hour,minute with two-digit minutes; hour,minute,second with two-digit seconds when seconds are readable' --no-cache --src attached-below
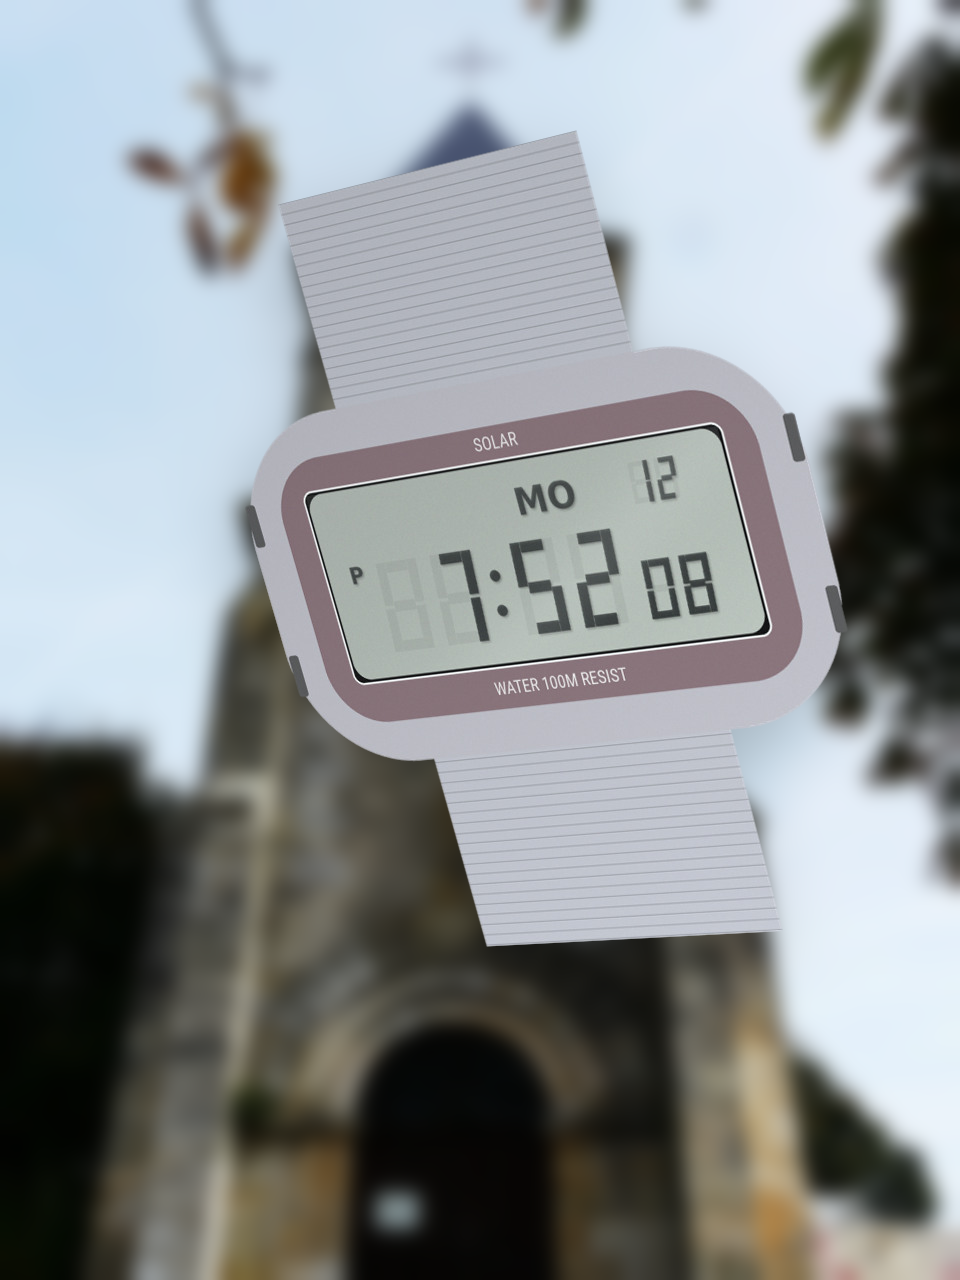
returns 7,52,08
